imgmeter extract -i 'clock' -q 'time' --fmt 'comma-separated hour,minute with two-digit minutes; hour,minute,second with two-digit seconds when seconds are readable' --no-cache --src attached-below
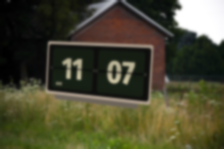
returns 11,07
